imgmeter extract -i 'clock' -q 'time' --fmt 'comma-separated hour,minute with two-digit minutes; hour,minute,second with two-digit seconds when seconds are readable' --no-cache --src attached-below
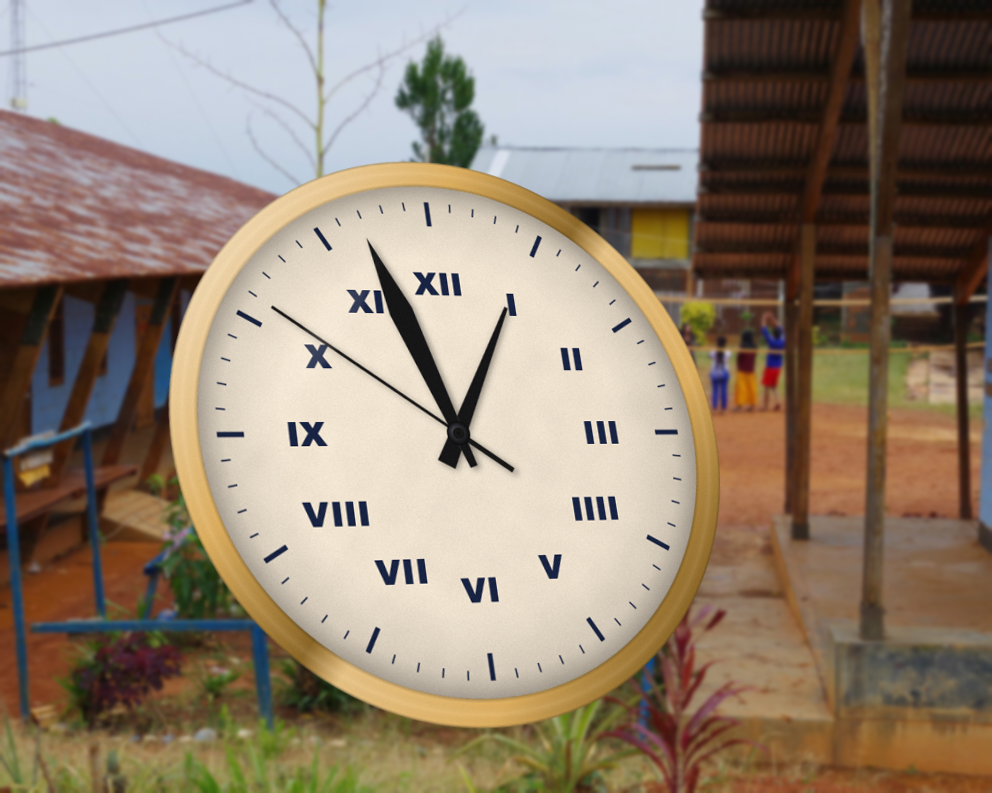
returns 12,56,51
